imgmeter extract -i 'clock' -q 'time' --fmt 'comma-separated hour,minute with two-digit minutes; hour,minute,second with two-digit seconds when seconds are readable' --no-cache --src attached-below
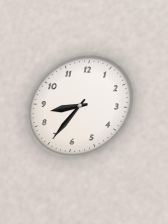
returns 8,35
